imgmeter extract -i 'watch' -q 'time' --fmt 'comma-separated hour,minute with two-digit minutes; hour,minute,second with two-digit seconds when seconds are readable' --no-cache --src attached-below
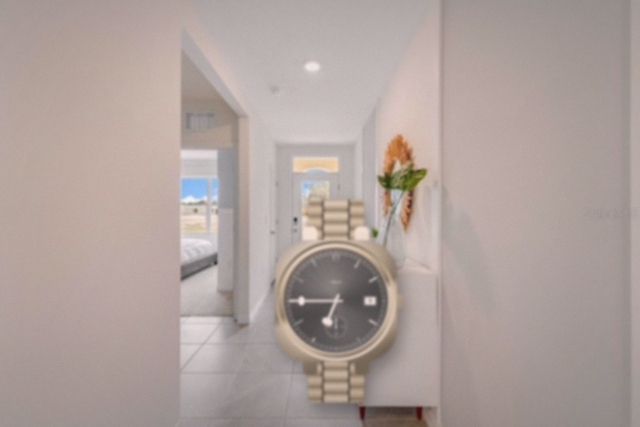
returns 6,45
